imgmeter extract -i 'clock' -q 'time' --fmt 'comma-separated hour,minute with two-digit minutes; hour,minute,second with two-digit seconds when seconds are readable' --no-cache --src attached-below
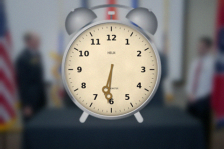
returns 6,31
